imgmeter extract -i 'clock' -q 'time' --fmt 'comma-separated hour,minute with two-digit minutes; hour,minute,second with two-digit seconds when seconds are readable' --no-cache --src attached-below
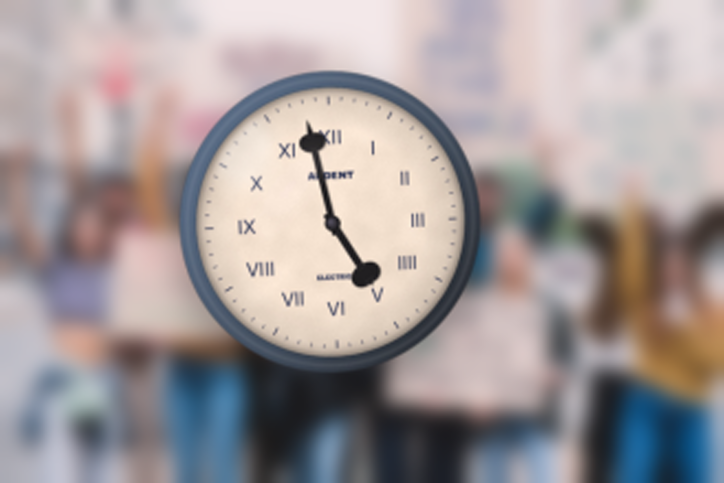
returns 4,58
